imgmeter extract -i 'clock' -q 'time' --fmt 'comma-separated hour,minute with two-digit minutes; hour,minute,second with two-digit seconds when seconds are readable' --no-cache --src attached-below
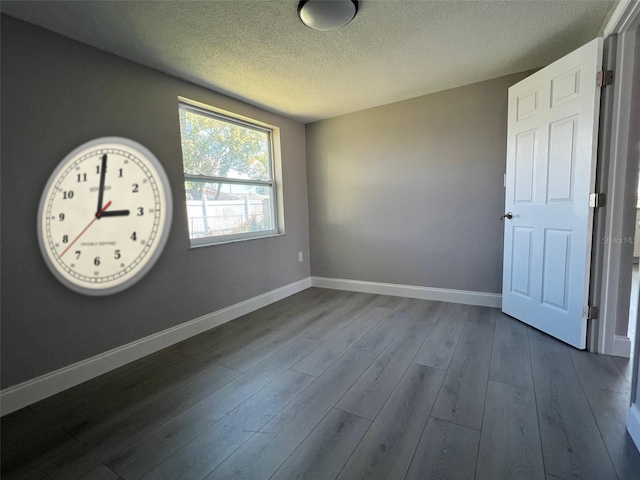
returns 3,00,38
